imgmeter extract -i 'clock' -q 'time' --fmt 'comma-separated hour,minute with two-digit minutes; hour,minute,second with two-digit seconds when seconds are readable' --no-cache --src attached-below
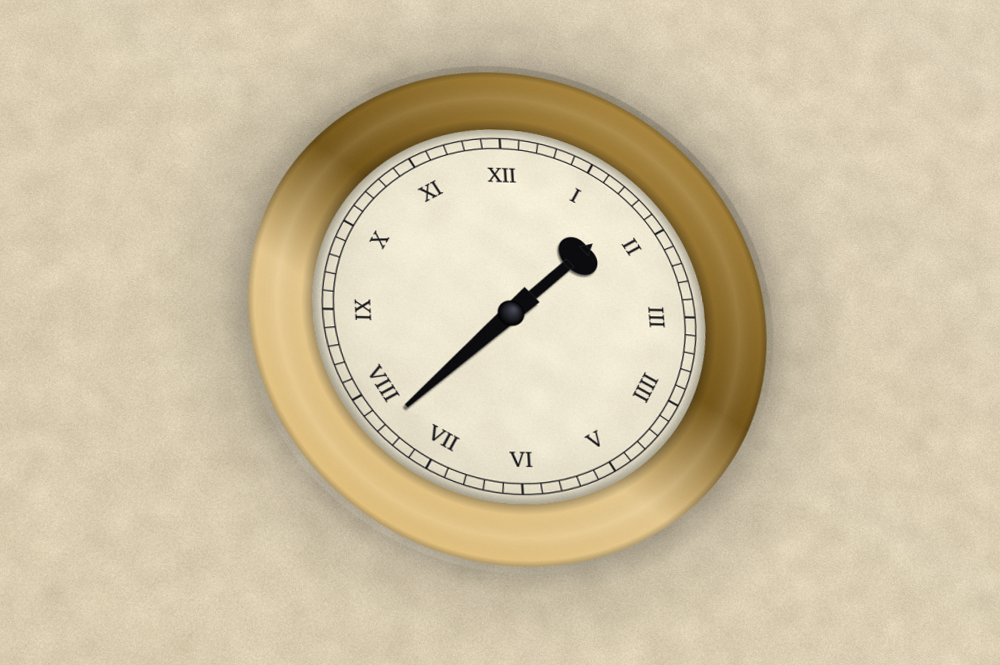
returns 1,38
